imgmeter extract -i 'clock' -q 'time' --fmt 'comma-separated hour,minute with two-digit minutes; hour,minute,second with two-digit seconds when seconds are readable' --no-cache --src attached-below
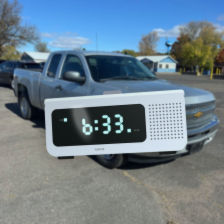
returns 6,33
